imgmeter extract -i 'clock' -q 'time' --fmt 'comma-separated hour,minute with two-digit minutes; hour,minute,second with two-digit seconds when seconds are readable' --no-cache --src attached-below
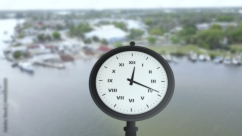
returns 12,19
